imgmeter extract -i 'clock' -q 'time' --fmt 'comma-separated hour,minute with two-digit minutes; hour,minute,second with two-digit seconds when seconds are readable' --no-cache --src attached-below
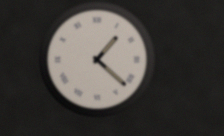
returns 1,22
